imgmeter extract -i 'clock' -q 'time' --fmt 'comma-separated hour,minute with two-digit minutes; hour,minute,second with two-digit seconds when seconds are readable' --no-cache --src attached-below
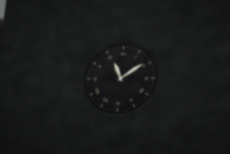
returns 11,09
